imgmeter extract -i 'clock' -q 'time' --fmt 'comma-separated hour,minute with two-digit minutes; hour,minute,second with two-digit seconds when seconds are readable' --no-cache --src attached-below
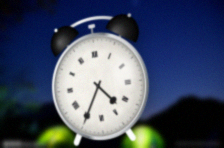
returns 4,35
